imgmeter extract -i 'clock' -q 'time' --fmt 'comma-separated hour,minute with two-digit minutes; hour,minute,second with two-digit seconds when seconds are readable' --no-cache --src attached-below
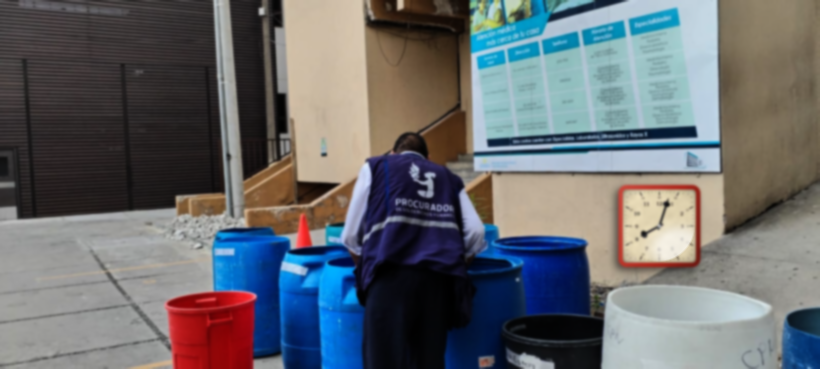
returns 8,03
